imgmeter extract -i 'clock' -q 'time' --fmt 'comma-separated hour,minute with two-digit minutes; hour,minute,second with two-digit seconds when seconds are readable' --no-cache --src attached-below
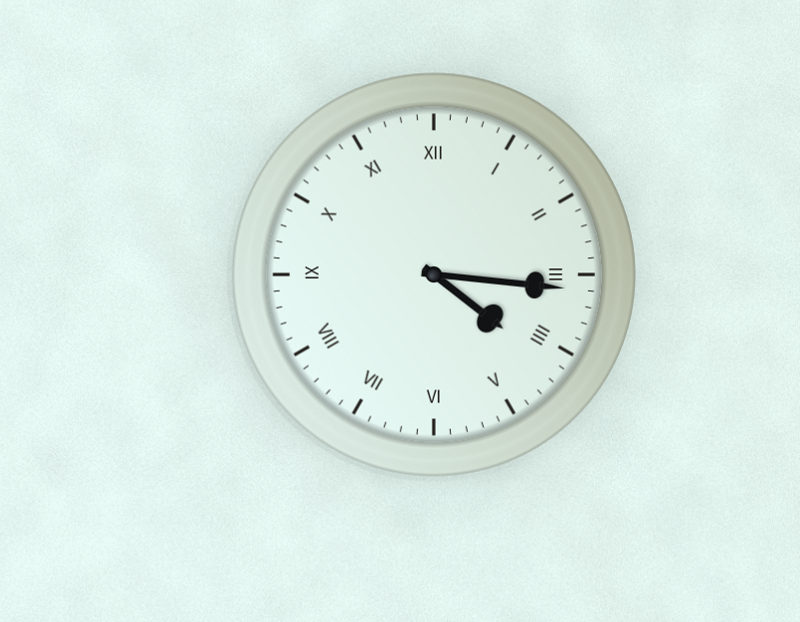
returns 4,16
